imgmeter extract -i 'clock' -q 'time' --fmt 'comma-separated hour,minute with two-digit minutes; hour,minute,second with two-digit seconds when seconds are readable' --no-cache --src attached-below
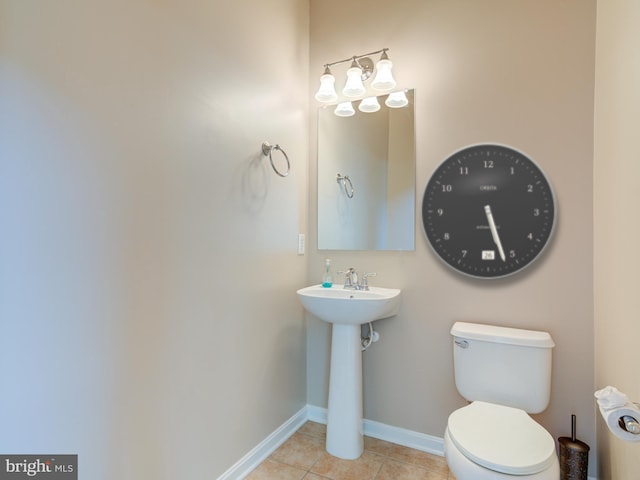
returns 5,27
